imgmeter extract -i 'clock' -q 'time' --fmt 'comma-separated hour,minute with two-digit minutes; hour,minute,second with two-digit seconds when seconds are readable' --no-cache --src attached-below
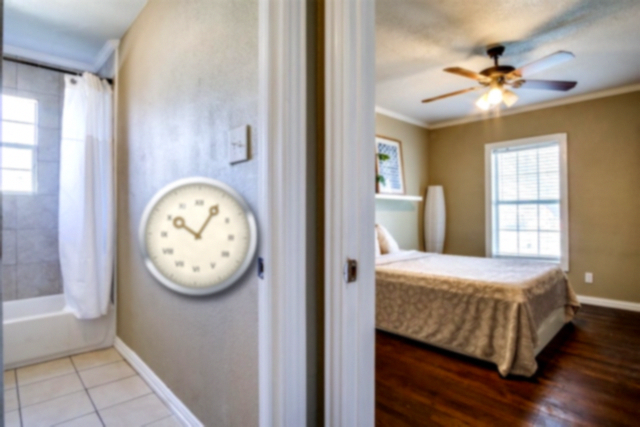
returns 10,05
